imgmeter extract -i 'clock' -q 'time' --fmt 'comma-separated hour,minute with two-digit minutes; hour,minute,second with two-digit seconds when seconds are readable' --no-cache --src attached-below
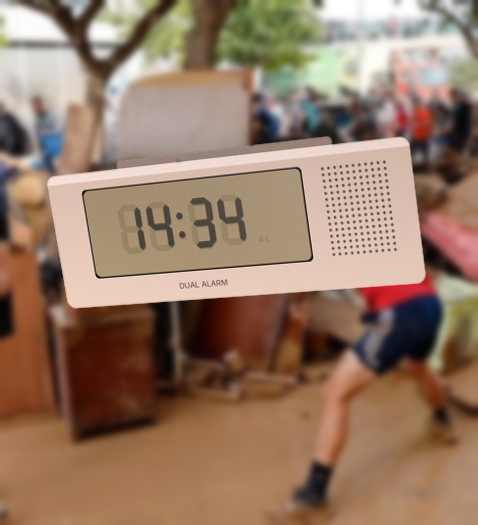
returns 14,34
